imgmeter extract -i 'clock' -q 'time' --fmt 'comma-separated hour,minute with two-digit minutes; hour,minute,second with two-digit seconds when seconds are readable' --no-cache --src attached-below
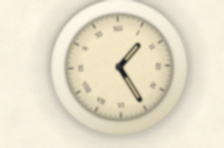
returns 1,25
